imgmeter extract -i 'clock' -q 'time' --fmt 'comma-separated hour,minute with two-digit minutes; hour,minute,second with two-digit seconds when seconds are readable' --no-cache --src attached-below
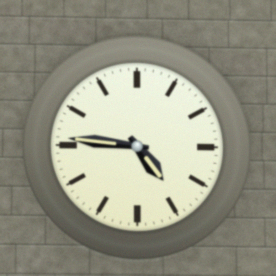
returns 4,46
